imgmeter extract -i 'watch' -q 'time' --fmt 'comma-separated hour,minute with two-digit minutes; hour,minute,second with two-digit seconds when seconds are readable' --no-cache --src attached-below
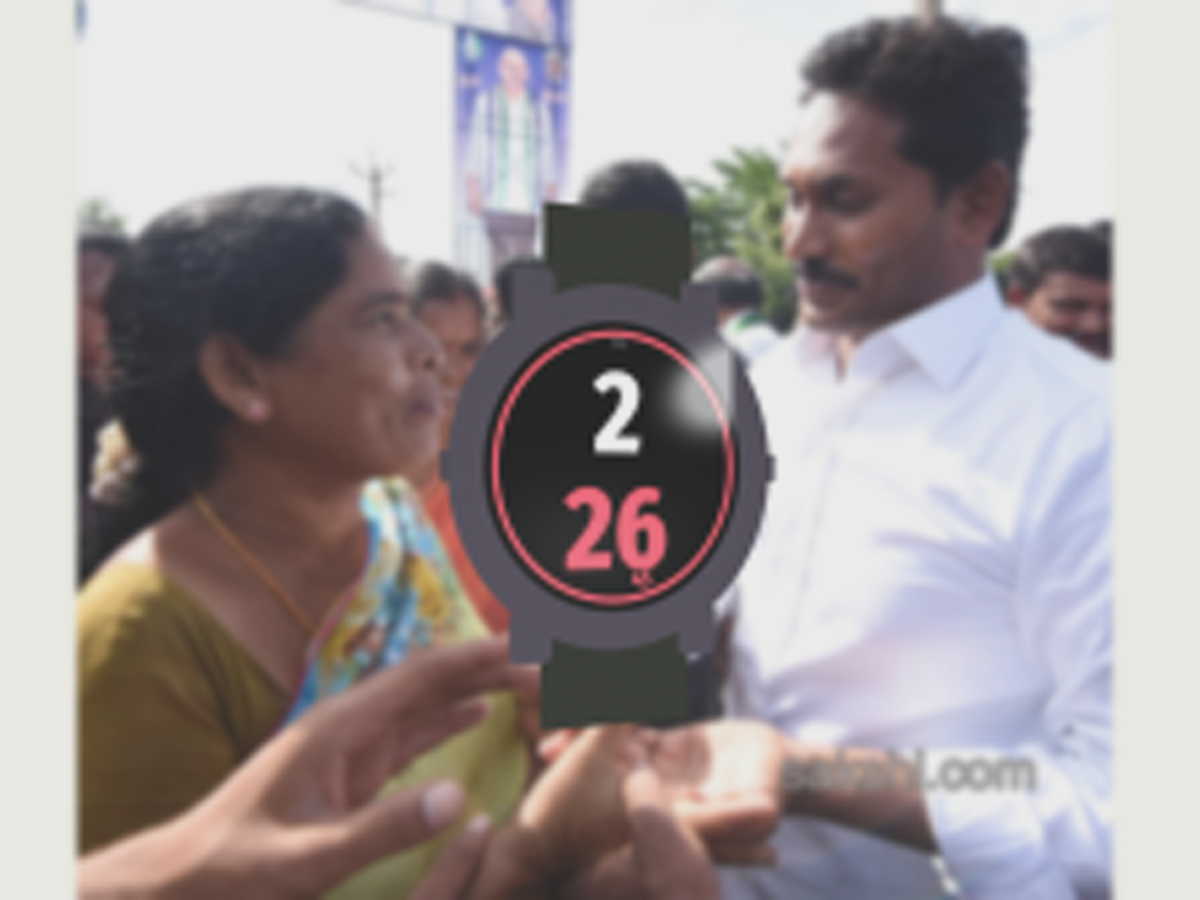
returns 2,26
